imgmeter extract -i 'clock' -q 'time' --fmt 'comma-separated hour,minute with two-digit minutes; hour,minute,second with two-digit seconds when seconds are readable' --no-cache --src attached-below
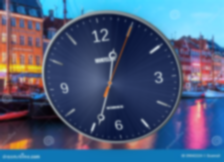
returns 12,34,05
